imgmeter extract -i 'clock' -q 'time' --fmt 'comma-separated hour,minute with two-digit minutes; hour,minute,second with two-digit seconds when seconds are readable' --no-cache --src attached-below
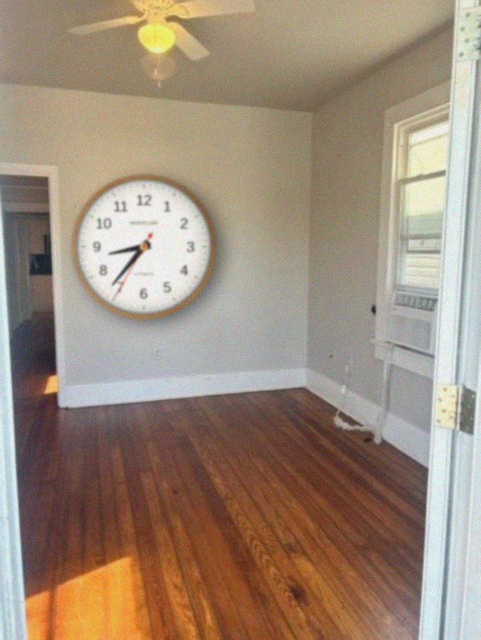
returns 8,36,35
